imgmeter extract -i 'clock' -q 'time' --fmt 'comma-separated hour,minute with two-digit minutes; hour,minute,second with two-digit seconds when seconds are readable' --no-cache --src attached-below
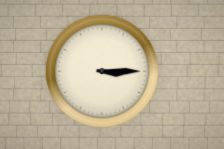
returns 3,15
